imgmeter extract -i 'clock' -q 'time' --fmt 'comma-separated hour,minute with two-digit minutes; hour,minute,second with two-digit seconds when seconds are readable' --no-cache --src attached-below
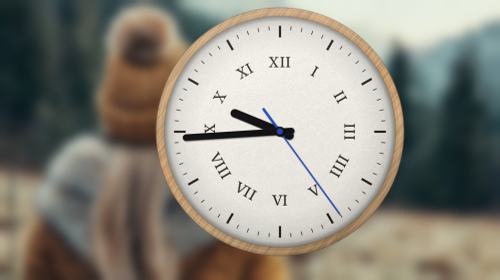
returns 9,44,24
